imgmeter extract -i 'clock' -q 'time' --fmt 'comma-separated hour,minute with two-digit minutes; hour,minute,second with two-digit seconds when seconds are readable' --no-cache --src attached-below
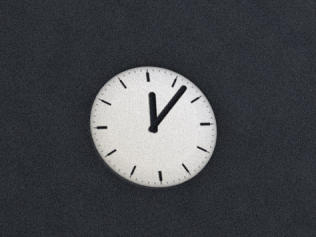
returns 12,07
